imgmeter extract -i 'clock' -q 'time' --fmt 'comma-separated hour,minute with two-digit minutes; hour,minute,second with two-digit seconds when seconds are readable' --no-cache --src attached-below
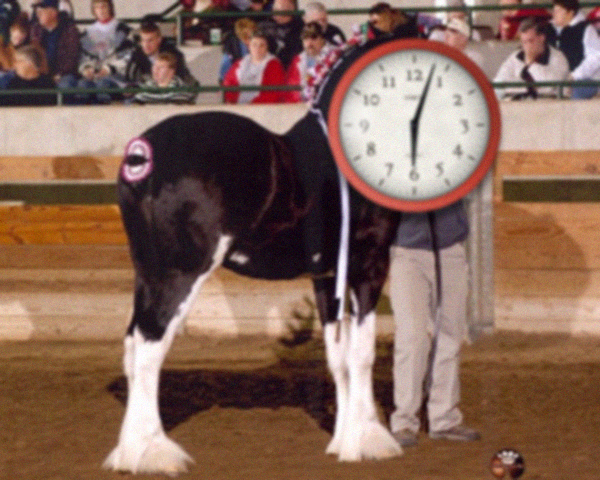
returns 6,03
